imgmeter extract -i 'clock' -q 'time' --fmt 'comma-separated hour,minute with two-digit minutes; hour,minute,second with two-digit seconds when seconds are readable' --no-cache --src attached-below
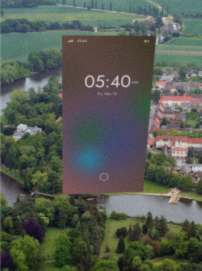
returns 5,40
